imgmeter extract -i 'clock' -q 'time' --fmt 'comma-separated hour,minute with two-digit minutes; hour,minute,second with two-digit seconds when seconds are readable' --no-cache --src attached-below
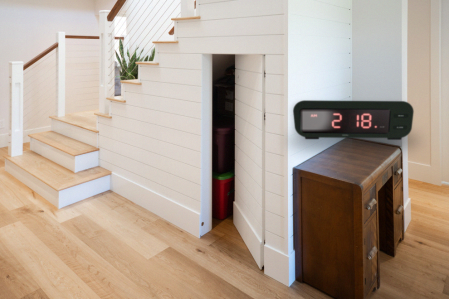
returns 2,18
